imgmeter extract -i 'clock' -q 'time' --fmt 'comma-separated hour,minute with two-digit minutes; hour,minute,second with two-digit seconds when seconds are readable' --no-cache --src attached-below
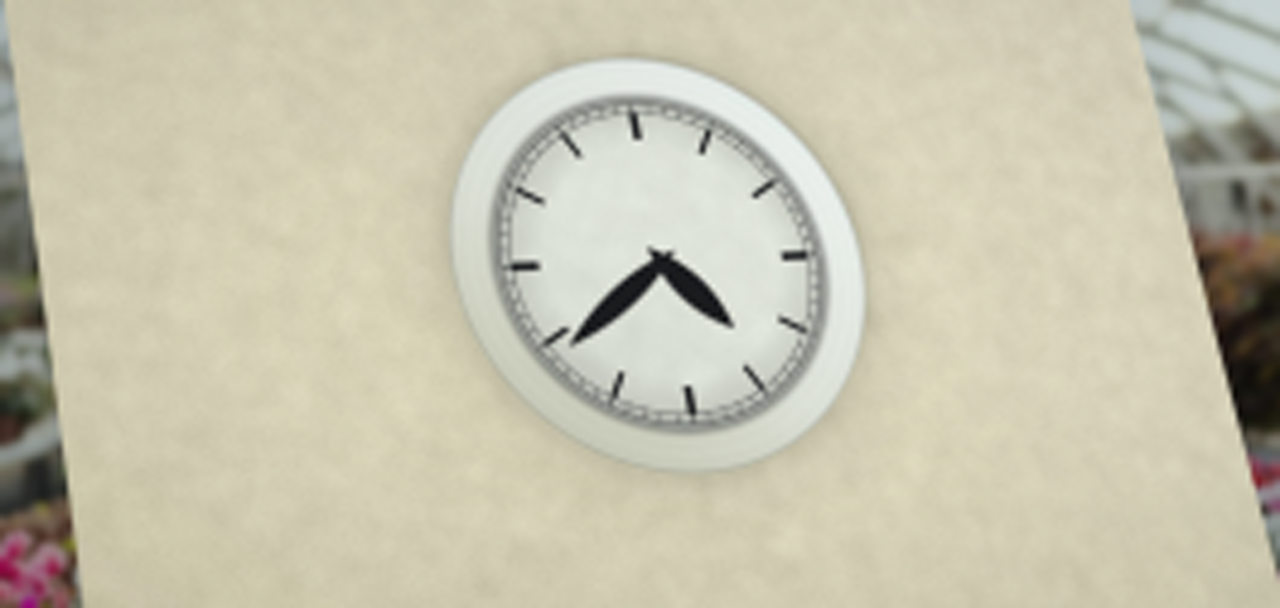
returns 4,39
